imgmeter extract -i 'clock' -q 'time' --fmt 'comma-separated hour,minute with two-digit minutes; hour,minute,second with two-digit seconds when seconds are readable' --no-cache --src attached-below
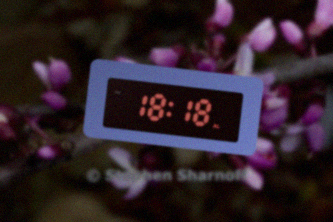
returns 18,18
